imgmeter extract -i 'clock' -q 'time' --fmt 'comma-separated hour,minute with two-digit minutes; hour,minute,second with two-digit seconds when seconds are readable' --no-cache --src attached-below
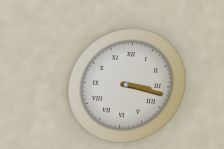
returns 3,17
